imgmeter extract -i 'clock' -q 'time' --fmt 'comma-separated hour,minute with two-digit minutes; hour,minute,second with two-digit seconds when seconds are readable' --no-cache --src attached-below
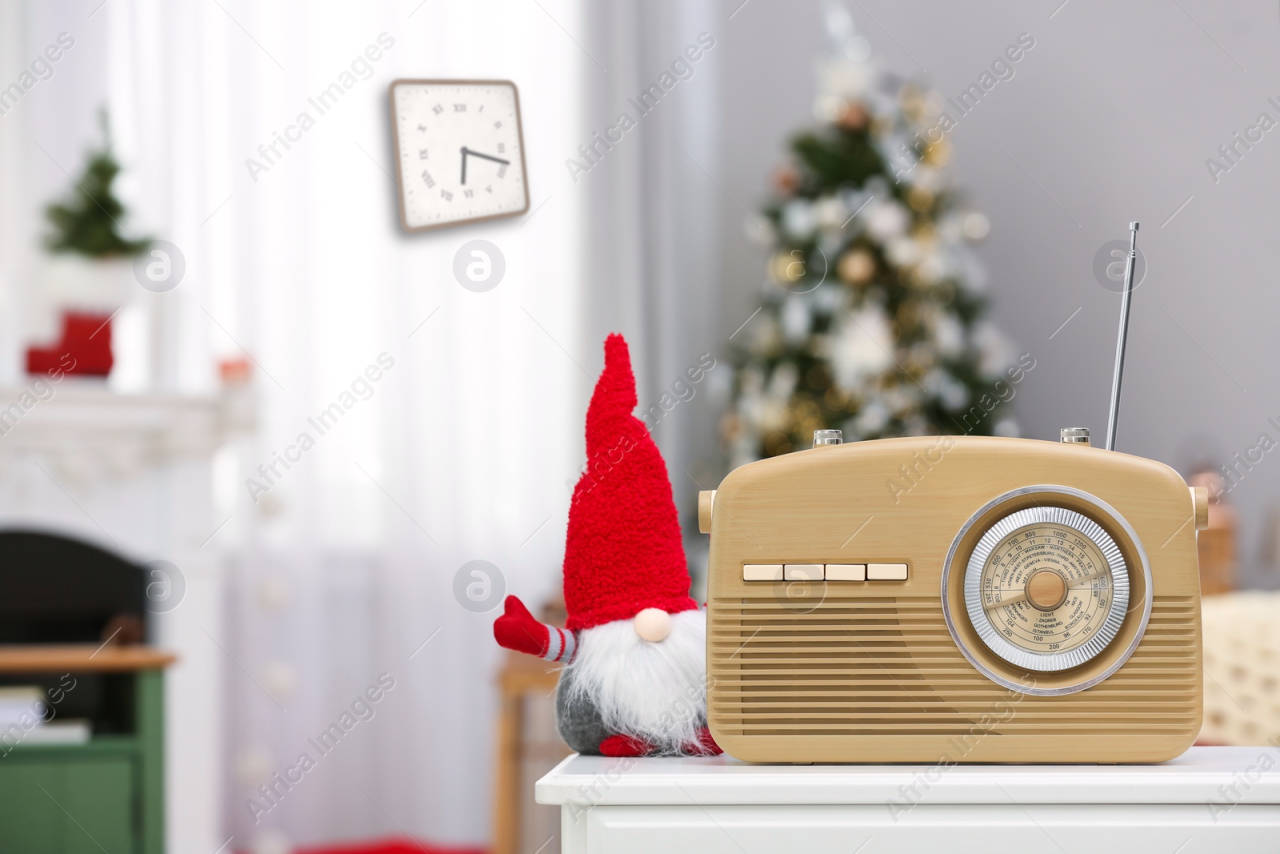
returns 6,18
